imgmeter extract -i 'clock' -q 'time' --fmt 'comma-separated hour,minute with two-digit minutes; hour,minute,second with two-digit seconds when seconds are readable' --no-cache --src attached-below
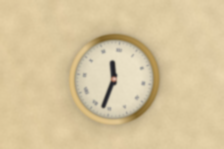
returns 11,32
